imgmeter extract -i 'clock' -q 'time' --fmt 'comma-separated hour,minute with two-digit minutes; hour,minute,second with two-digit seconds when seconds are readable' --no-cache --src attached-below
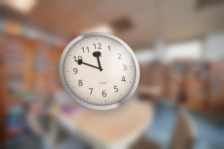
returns 11,49
